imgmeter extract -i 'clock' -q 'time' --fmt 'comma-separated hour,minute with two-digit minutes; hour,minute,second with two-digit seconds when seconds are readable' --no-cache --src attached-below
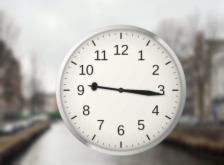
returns 9,16
